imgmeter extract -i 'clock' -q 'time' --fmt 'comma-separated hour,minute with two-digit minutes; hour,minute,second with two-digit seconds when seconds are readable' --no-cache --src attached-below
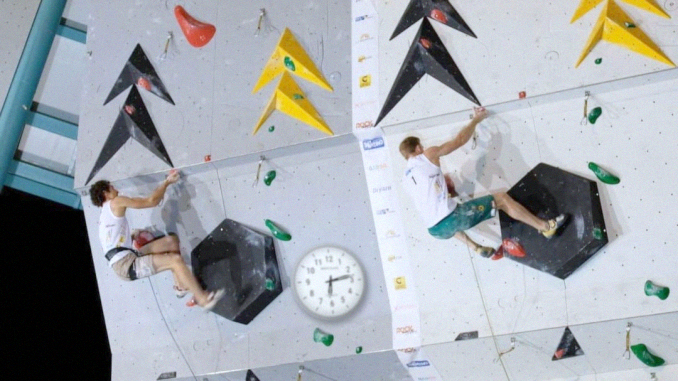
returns 6,13
